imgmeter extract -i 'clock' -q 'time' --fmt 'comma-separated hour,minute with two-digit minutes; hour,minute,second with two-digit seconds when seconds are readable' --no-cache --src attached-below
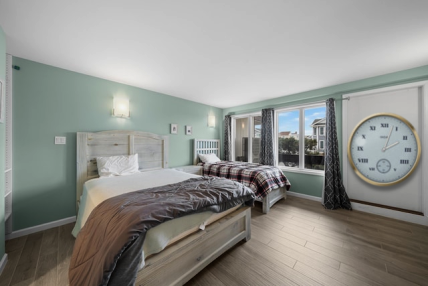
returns 2,03
